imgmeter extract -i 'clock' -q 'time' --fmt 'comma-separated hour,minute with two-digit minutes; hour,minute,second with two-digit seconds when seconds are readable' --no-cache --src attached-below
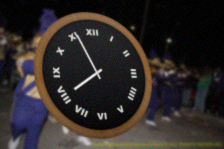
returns 7,56
